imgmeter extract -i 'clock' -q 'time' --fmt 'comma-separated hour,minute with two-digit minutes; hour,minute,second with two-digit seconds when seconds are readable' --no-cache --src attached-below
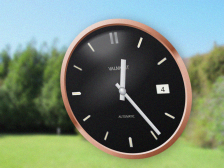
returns 12,24
